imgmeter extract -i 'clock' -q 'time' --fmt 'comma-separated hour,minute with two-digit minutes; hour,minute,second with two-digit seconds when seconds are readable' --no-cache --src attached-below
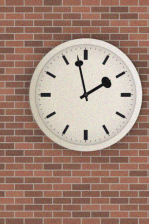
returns 1,58
